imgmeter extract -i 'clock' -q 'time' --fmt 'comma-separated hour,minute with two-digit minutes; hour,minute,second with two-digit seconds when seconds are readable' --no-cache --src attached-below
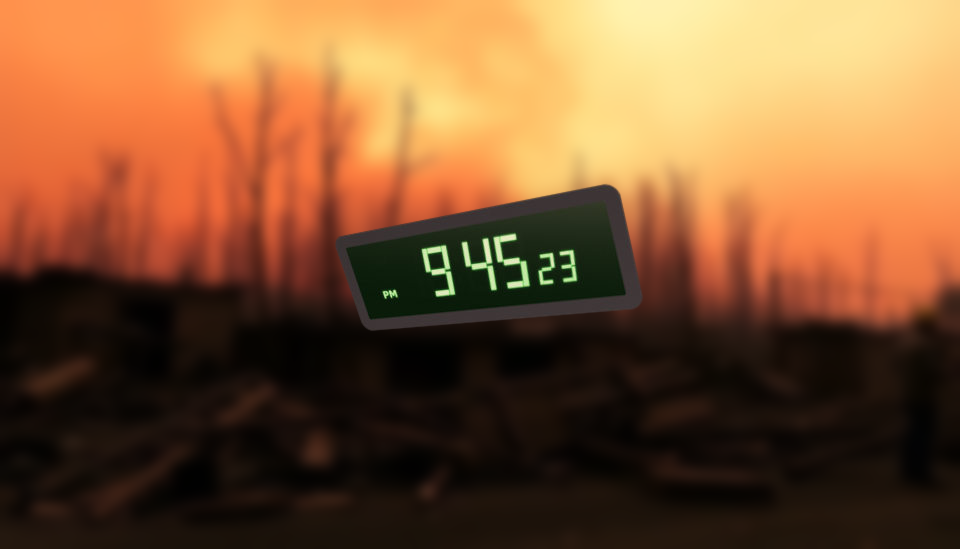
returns 9,45,23
